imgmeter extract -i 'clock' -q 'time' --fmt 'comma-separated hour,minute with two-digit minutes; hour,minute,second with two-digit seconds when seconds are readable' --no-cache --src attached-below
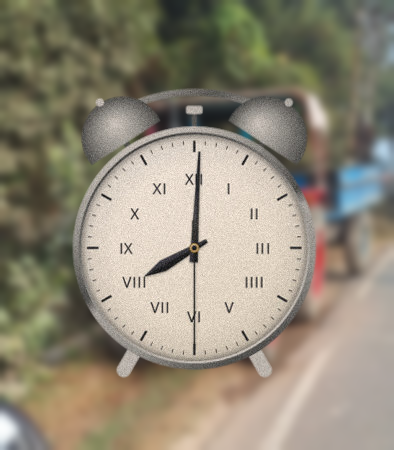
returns 8,00,30
